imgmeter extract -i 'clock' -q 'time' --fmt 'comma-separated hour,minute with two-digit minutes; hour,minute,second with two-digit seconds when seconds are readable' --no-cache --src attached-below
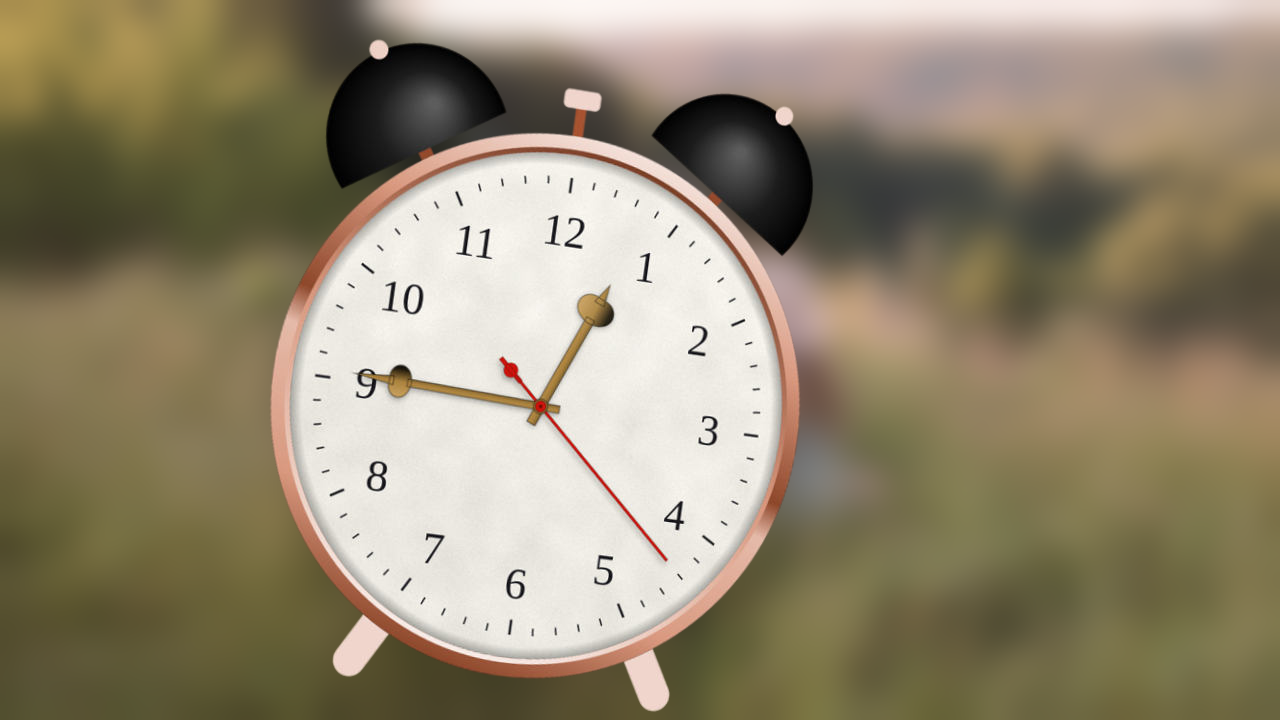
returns 12,45,22
